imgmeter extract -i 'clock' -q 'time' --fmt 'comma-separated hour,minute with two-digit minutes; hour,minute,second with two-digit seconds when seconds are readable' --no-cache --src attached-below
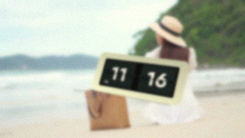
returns 11,16
